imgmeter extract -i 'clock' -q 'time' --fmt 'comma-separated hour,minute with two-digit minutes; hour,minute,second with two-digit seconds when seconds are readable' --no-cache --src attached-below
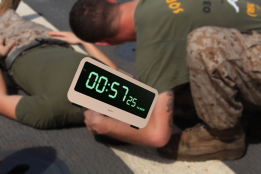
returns 0,57,25
